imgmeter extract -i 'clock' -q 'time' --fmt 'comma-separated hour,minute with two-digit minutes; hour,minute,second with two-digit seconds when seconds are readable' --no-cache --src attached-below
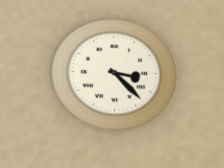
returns 3,23
